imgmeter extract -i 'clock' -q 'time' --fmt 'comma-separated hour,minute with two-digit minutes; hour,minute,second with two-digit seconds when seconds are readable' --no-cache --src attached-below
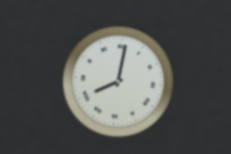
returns 8,01
